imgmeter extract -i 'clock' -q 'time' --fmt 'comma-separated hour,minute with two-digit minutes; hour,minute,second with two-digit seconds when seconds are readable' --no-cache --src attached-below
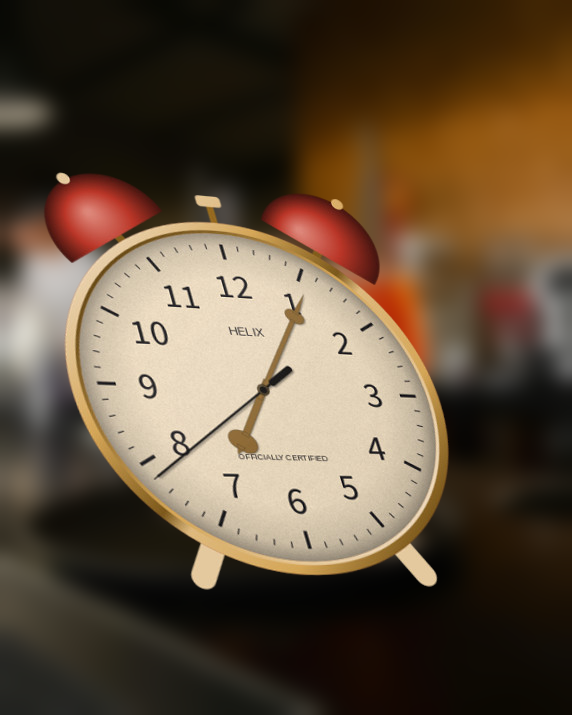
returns 7,05,39
